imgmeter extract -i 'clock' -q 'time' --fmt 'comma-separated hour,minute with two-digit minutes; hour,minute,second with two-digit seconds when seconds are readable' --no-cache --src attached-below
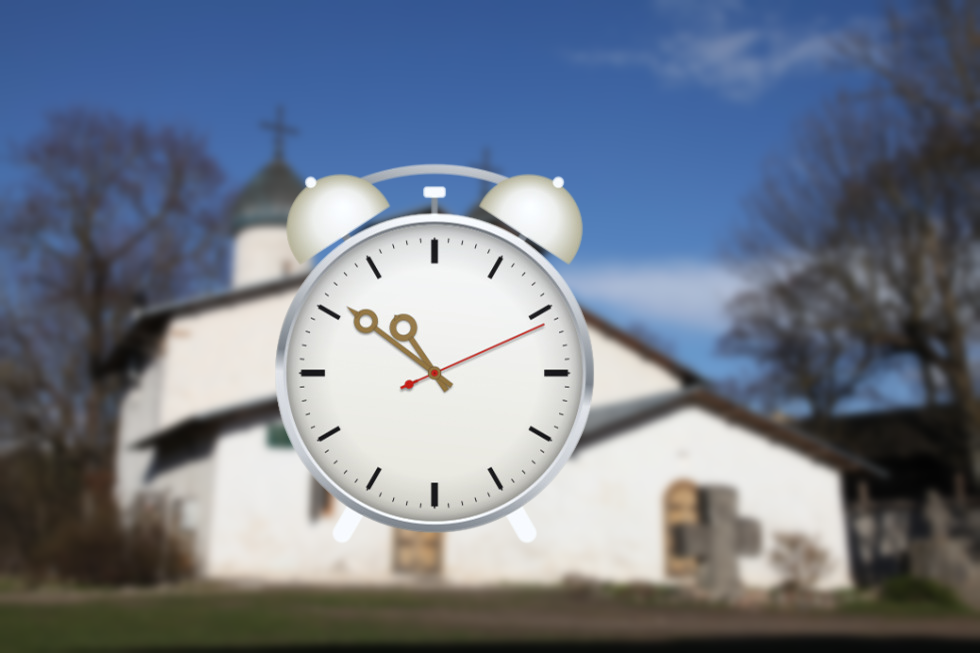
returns 10,51,11
